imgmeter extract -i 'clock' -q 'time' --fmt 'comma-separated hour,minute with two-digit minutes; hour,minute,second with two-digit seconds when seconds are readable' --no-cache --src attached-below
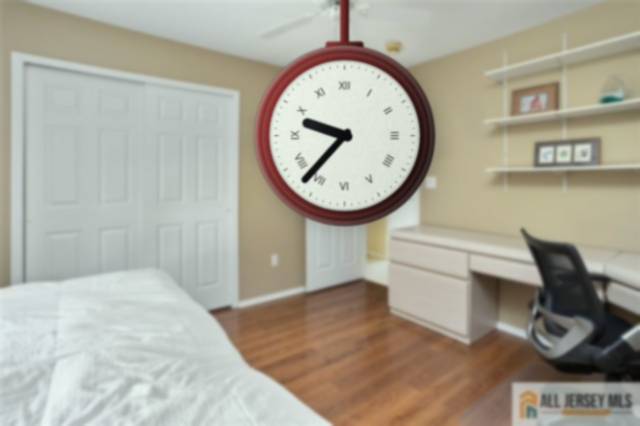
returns 9,37
